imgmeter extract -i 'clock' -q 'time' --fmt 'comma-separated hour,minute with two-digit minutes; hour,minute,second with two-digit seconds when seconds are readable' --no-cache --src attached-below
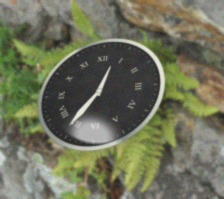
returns 12,36
